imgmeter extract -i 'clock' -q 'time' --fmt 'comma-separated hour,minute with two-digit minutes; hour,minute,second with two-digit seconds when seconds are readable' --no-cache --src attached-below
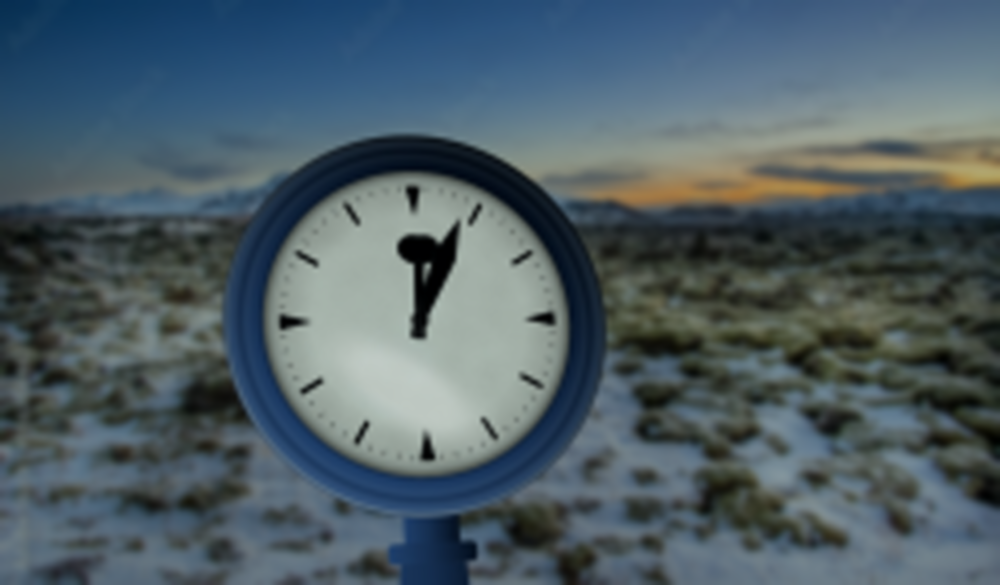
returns 12,04
